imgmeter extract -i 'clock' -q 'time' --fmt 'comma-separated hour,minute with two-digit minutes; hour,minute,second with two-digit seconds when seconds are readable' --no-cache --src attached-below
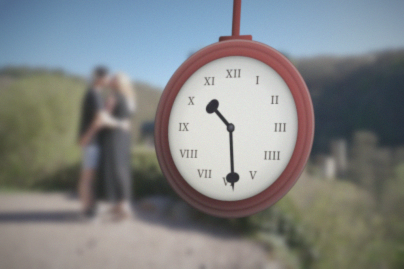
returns 10,29
